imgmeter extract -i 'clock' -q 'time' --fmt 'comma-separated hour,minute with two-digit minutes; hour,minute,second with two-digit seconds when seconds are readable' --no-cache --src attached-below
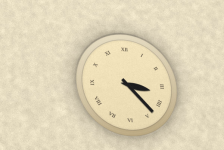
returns 3,23
